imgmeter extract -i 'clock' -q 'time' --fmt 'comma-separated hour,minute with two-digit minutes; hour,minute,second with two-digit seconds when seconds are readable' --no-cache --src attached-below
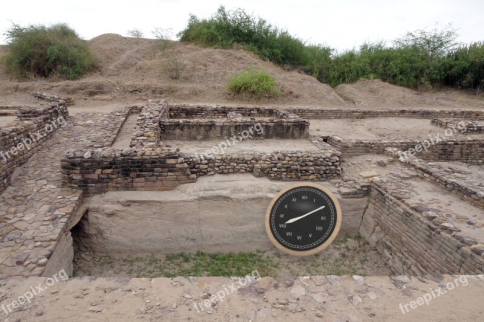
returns 8,10
